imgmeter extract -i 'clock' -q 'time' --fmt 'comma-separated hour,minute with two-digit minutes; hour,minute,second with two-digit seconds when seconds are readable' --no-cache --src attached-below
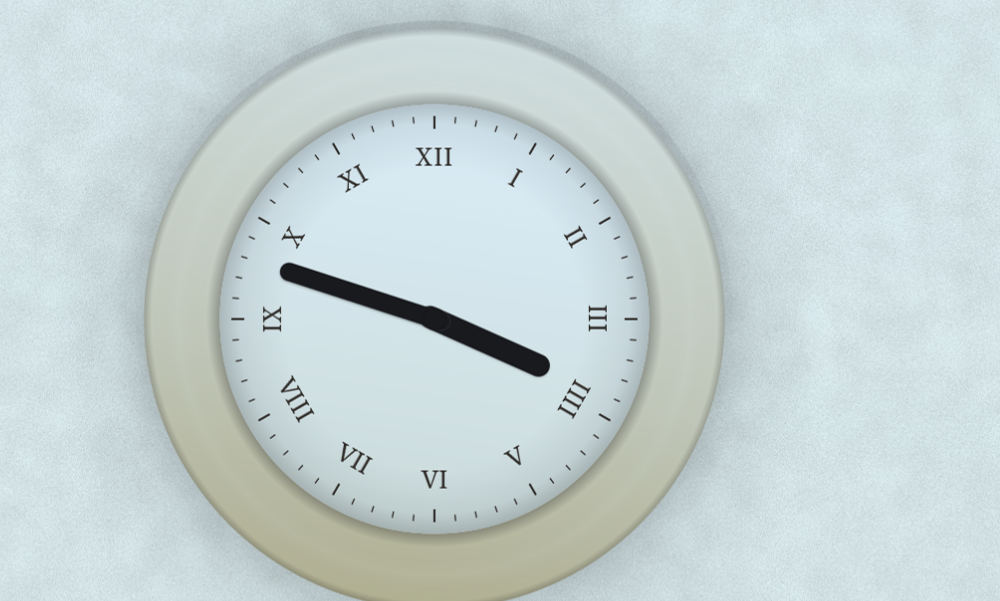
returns 3,48
